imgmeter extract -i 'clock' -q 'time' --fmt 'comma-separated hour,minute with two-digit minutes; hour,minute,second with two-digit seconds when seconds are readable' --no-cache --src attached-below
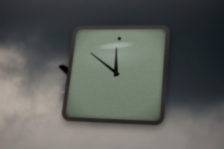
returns 11,51
